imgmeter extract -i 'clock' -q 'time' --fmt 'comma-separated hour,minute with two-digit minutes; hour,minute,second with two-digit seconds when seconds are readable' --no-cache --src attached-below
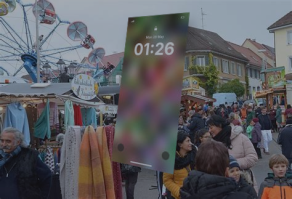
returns 1,26
